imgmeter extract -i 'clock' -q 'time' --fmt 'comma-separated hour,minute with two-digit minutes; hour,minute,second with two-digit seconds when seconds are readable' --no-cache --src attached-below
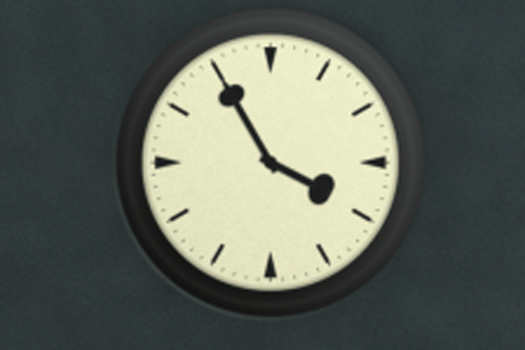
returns 3,55
